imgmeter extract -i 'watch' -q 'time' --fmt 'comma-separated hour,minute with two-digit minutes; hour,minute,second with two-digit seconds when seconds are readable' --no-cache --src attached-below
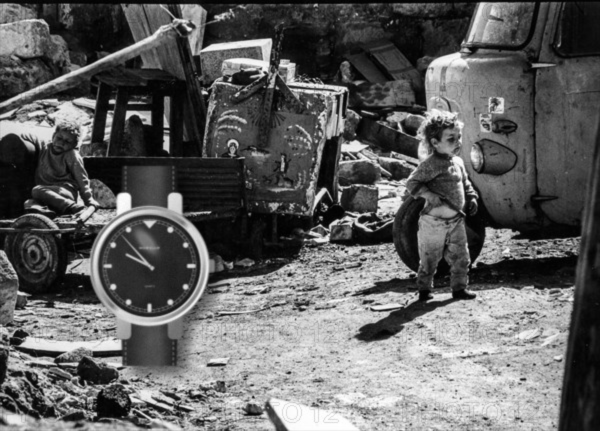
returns 9,53
